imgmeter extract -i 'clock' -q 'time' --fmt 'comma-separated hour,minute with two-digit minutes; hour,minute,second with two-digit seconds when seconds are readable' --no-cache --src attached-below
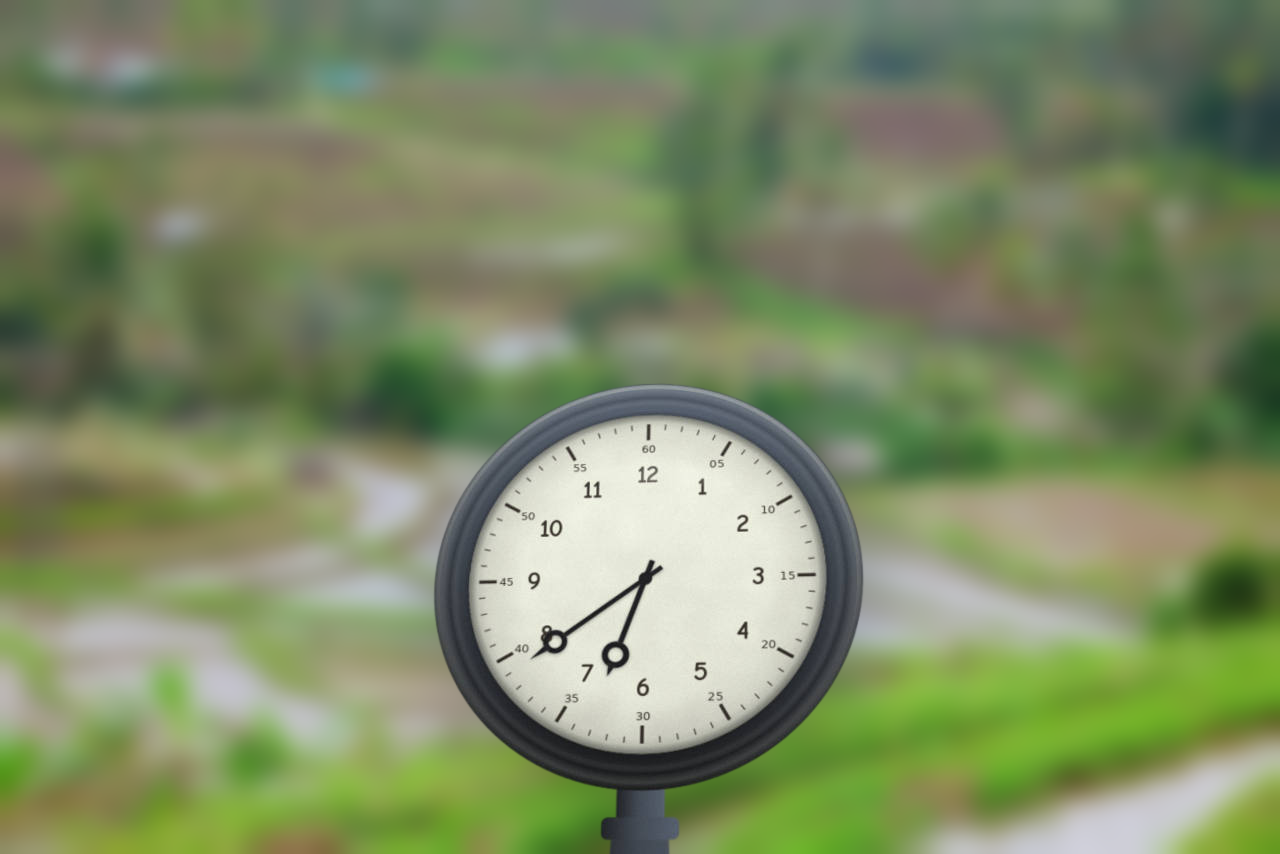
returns 6,39
